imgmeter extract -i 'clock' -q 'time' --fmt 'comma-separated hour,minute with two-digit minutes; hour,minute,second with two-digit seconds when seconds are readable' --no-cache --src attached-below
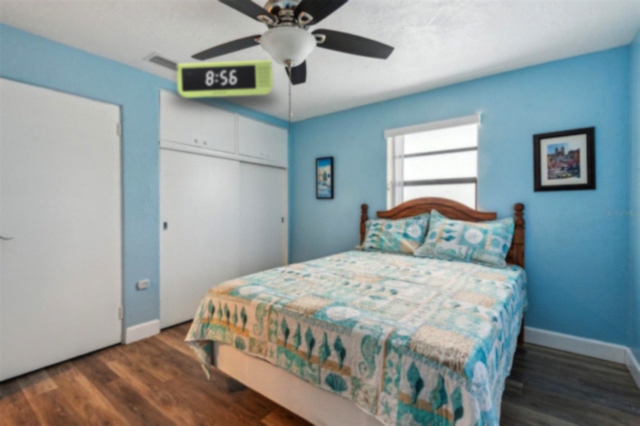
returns 8,56
